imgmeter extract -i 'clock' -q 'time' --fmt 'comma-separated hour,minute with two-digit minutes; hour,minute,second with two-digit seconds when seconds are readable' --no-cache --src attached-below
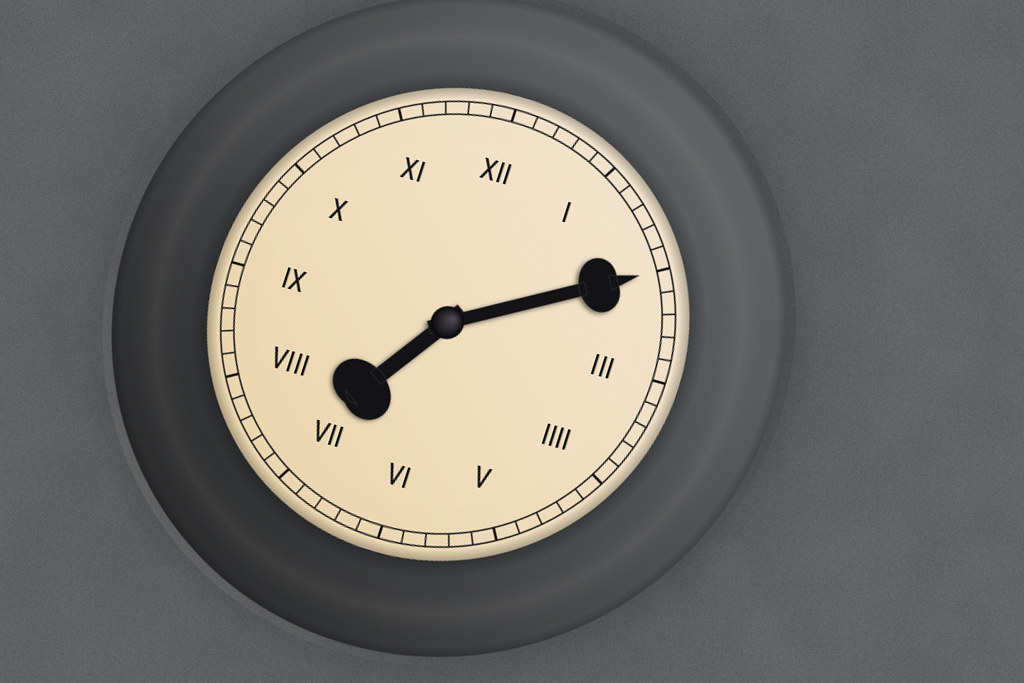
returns 7,10
